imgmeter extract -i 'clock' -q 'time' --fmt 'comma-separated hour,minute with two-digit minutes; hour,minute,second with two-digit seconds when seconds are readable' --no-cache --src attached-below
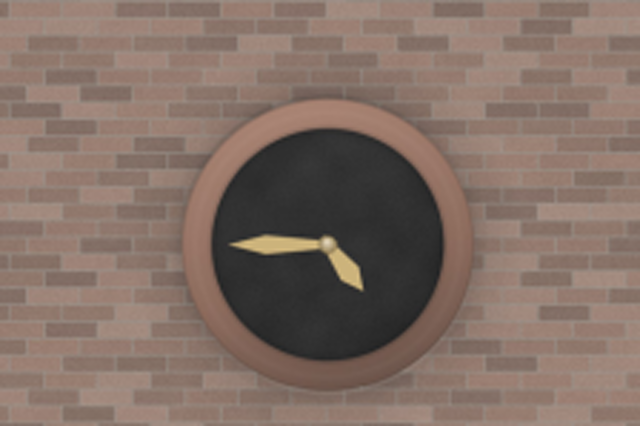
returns 4,45
